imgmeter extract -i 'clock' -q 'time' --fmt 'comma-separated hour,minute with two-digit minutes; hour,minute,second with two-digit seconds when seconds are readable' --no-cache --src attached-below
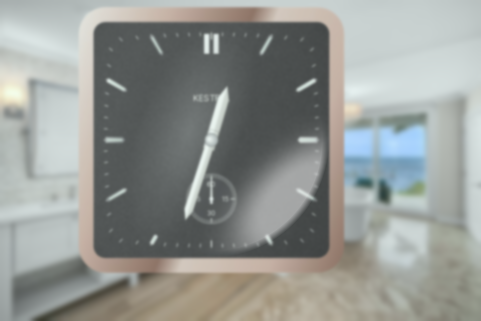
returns 12,33
